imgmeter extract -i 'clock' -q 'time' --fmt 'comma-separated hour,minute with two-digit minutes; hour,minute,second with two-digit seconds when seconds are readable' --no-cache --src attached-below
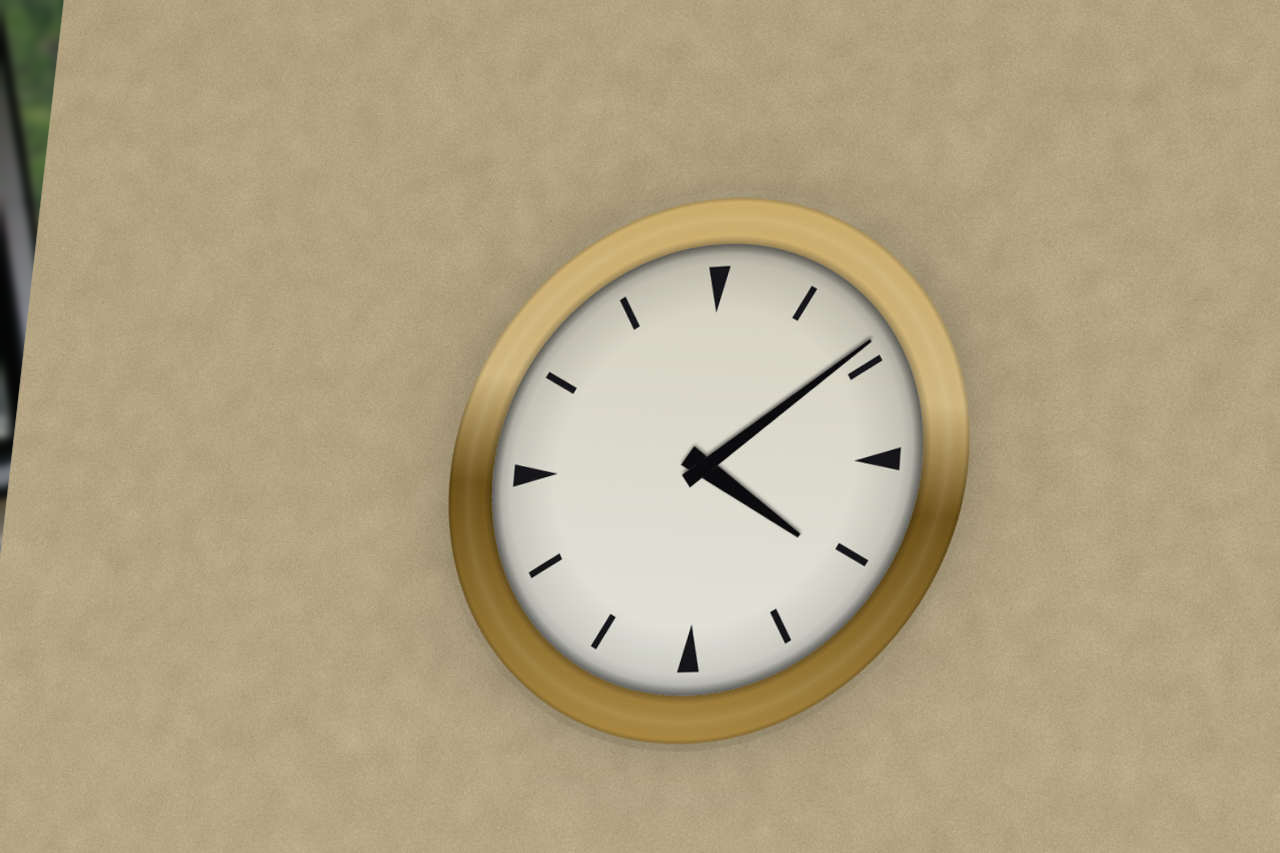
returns 4,09
